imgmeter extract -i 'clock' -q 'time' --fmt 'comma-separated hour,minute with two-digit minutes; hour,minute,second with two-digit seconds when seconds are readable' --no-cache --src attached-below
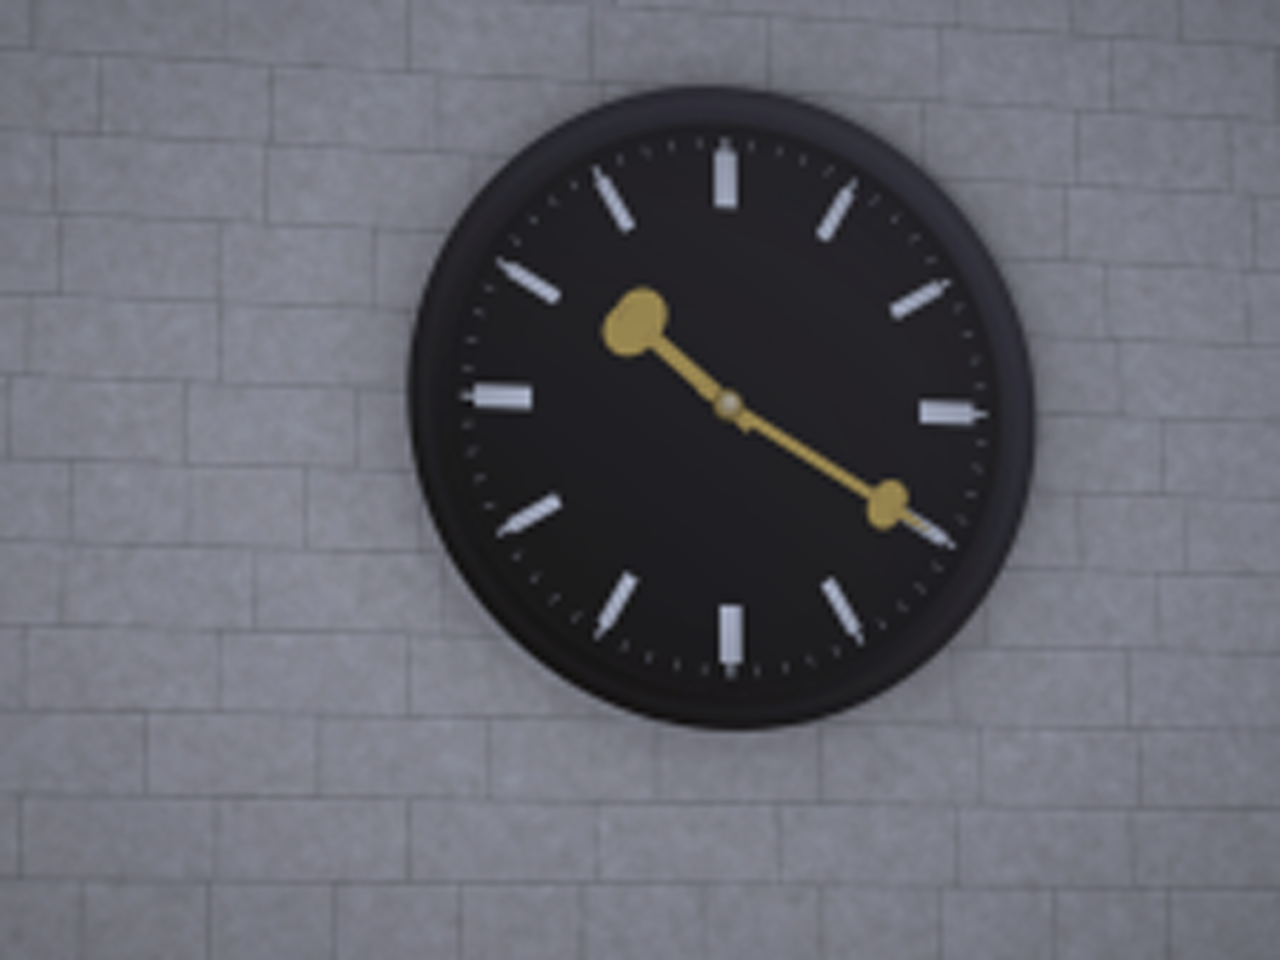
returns 10,20
